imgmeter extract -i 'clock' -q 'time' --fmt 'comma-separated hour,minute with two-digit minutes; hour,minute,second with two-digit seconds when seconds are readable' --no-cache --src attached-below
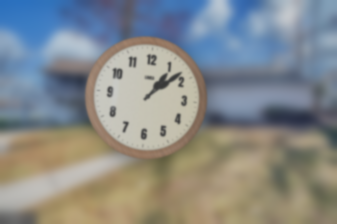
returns 1,08
